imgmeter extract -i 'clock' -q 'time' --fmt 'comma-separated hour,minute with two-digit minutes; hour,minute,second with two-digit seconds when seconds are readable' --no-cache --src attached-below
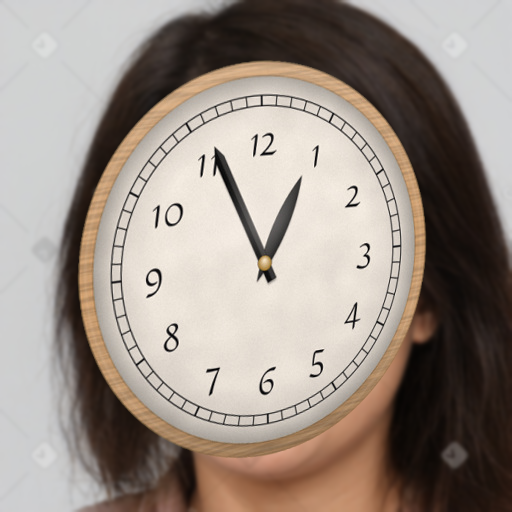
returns 12,56
